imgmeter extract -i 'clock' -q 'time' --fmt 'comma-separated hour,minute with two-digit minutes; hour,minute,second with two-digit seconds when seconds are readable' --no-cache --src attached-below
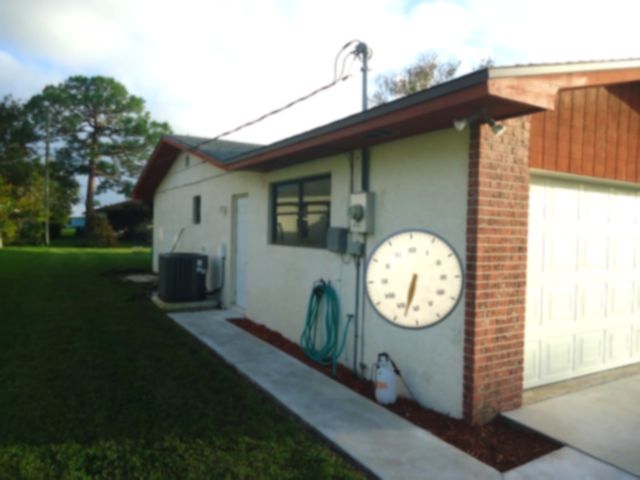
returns 6,33
